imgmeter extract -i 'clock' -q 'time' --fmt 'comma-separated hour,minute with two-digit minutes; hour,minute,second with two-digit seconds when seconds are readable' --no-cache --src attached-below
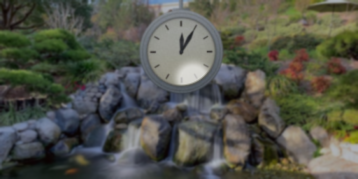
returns 12,05
